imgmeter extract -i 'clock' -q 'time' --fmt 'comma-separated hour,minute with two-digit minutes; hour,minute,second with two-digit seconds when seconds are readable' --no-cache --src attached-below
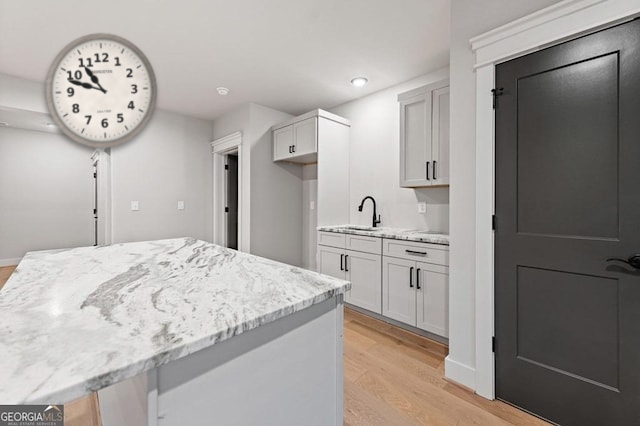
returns 10,48
